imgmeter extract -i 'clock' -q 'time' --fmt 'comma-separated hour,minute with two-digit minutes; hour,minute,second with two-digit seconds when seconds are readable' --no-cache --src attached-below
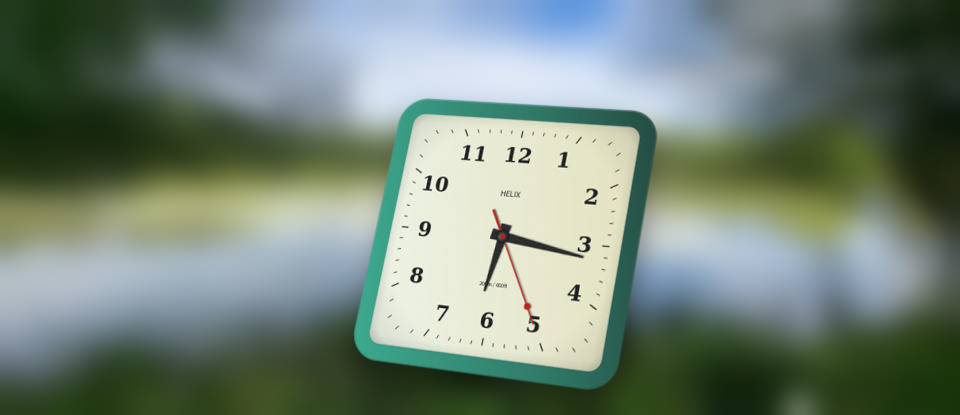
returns 6,16,25
